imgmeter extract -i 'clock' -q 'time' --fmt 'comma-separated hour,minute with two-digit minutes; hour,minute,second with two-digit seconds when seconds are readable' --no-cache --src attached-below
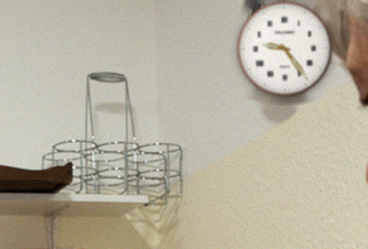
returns 9,24
